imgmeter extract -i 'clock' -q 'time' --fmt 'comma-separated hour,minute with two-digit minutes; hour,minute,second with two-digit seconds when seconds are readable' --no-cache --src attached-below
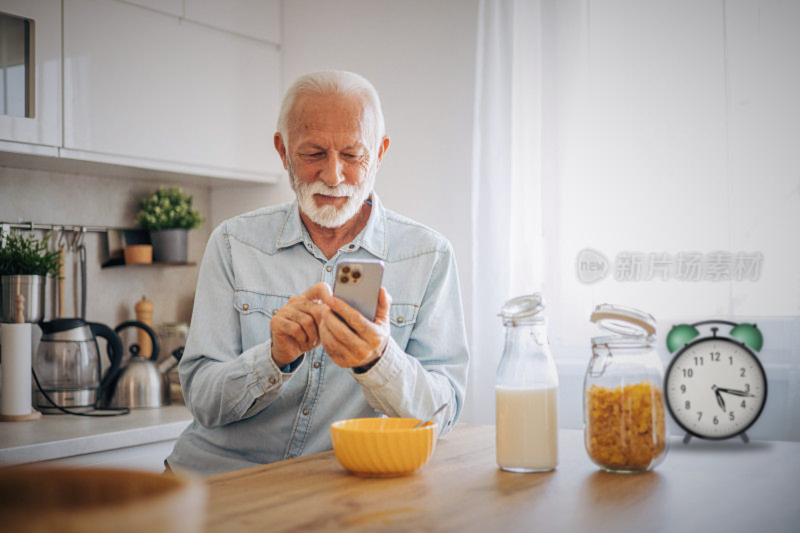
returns 5,17
